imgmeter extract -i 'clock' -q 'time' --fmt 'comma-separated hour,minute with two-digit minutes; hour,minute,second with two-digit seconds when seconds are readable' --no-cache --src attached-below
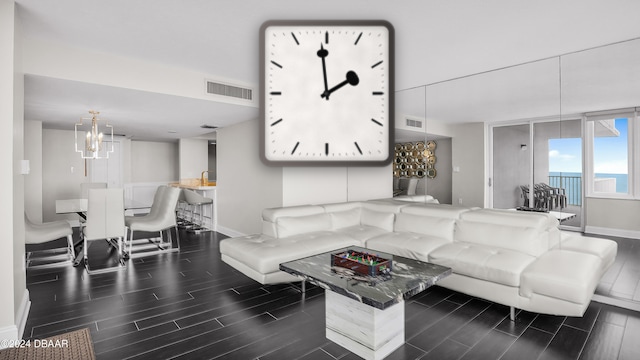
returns 1,59
